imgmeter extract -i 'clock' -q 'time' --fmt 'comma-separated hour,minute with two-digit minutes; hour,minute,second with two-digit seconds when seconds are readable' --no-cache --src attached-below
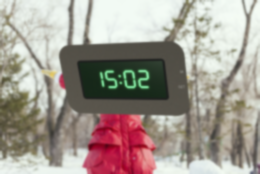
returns 15,02
